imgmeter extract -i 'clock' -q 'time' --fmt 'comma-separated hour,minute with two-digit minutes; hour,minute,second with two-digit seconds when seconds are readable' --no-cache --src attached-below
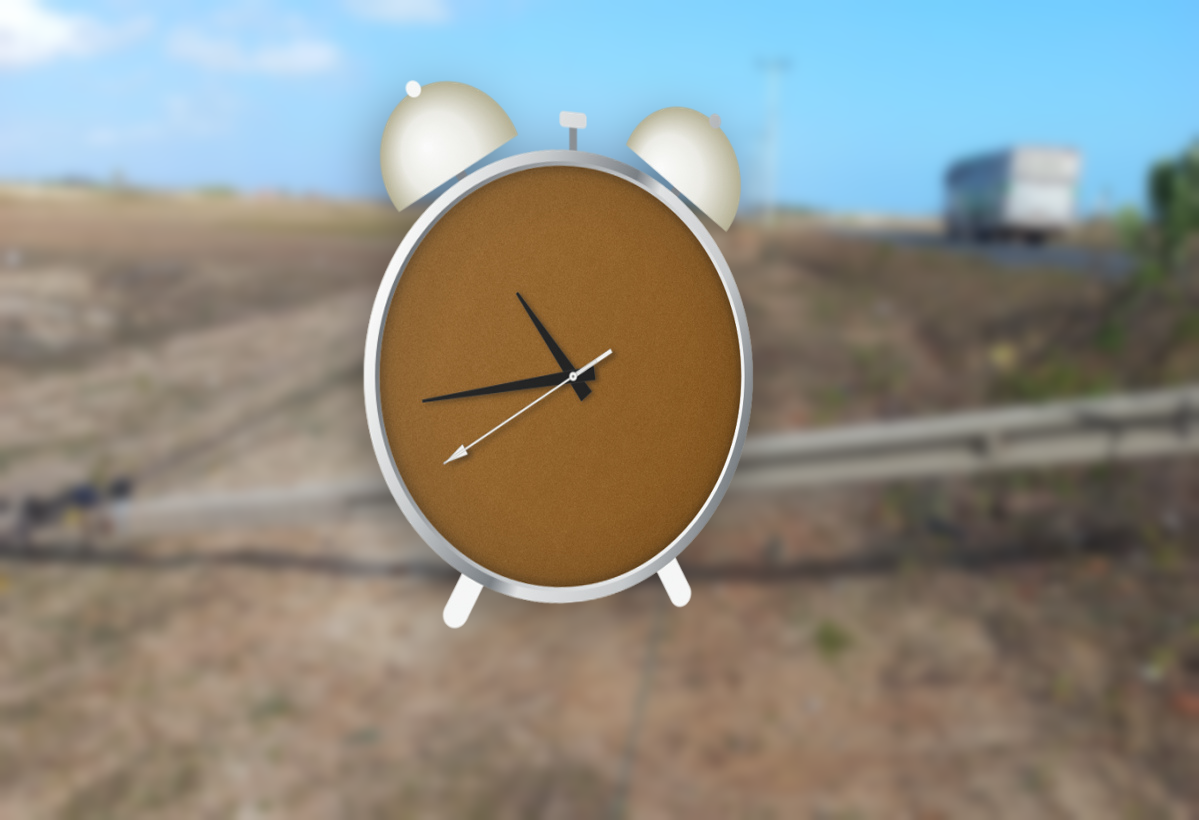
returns 10,43,40
